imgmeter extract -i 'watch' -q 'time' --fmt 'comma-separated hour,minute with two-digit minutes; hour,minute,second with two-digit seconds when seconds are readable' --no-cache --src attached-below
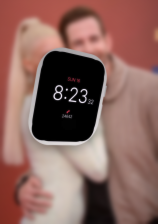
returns 8,23
